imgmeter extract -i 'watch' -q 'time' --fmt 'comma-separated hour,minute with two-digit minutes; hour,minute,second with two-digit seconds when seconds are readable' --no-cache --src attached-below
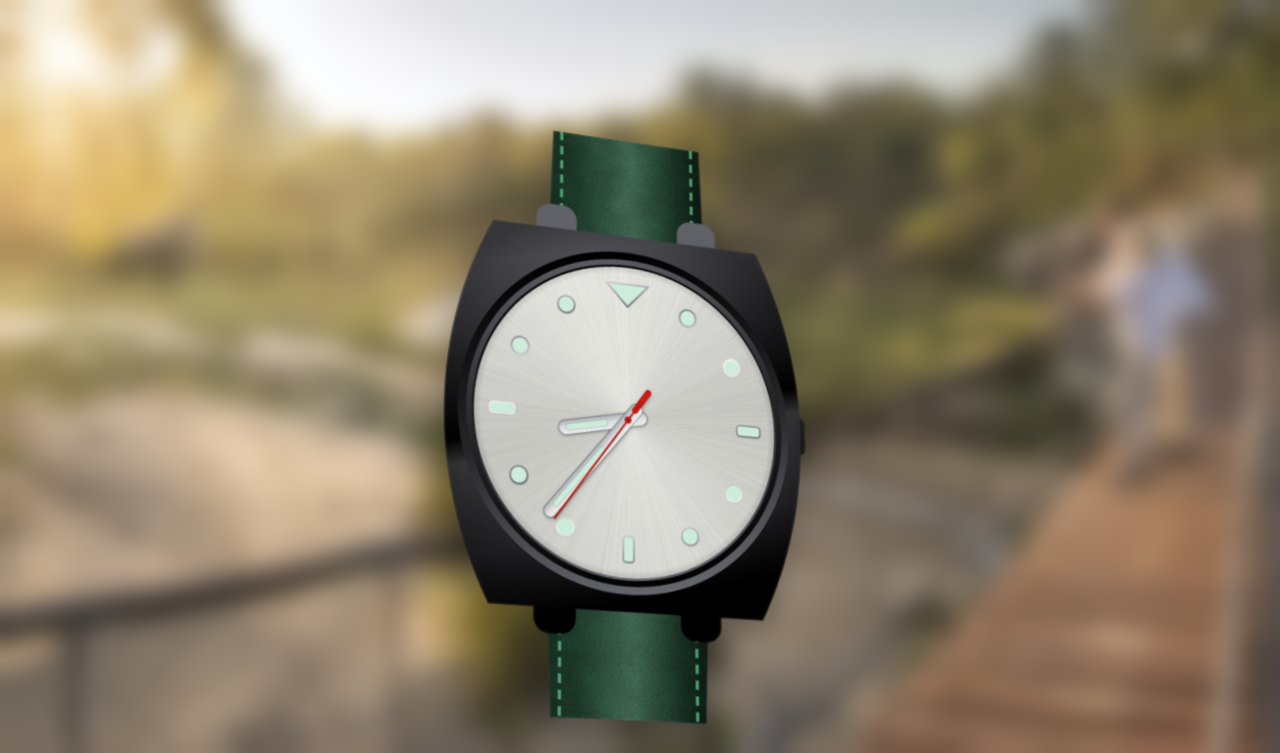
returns 8,36,36
